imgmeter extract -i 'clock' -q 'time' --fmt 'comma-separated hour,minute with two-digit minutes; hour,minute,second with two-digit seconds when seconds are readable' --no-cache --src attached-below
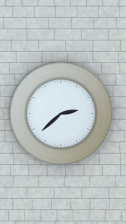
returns 2,38
